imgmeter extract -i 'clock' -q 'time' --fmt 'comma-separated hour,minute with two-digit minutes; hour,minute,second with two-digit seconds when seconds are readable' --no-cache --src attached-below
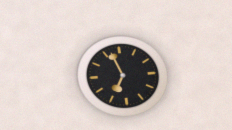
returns 6,57
